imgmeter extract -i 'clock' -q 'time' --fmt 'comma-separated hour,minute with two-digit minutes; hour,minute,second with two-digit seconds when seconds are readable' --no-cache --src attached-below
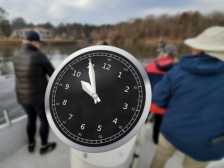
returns 9,55
